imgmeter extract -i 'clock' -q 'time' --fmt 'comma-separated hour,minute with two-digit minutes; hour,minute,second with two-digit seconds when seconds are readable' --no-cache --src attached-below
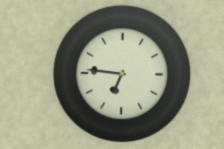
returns 6,46
